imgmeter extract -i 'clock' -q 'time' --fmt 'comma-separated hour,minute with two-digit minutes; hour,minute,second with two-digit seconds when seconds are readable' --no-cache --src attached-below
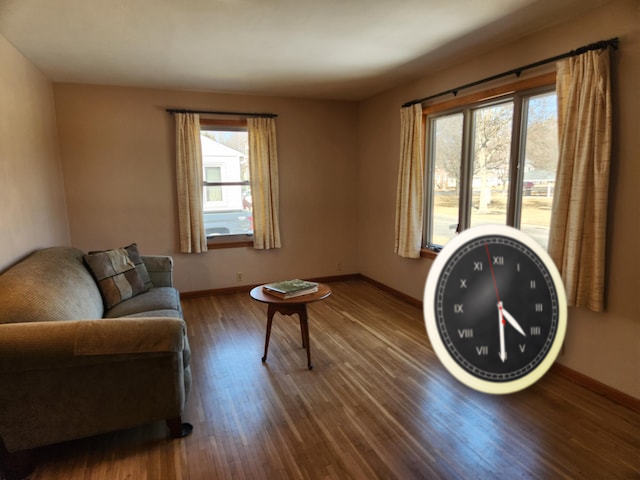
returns 4,29,58
